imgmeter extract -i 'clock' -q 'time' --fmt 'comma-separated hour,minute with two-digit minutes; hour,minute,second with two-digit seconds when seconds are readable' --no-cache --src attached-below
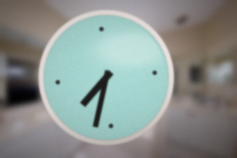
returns 7,33
